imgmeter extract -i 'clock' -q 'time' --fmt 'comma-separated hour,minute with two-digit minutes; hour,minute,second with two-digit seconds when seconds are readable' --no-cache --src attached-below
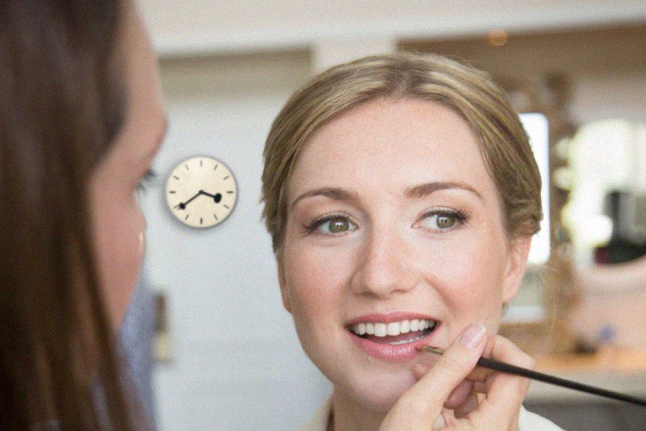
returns 3,39
